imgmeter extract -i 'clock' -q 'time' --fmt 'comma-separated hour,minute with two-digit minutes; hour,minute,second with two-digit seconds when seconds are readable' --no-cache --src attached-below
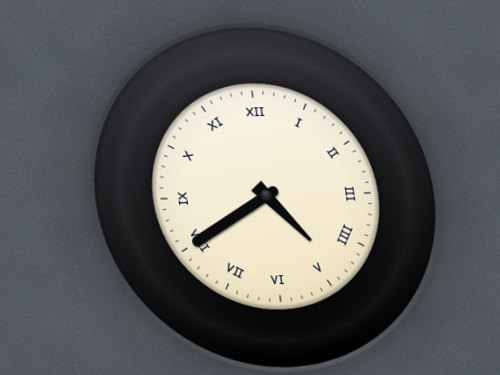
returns 4,40
